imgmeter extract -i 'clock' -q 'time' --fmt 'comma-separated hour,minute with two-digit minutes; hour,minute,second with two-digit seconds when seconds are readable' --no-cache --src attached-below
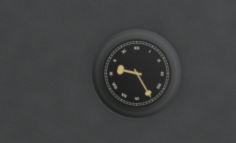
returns 9,25
